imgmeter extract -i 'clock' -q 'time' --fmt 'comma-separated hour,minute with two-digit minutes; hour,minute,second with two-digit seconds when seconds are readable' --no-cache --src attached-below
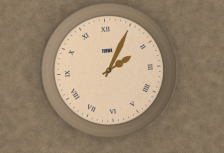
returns 2,05
